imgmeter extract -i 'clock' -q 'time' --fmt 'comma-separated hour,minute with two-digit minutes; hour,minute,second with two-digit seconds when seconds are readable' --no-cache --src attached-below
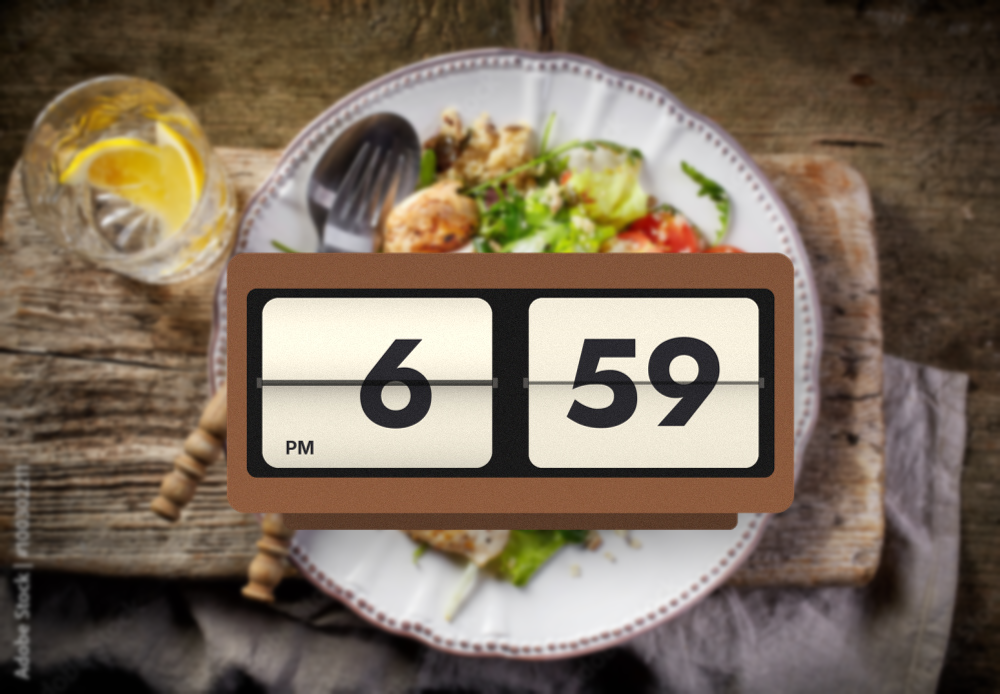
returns 6,59
